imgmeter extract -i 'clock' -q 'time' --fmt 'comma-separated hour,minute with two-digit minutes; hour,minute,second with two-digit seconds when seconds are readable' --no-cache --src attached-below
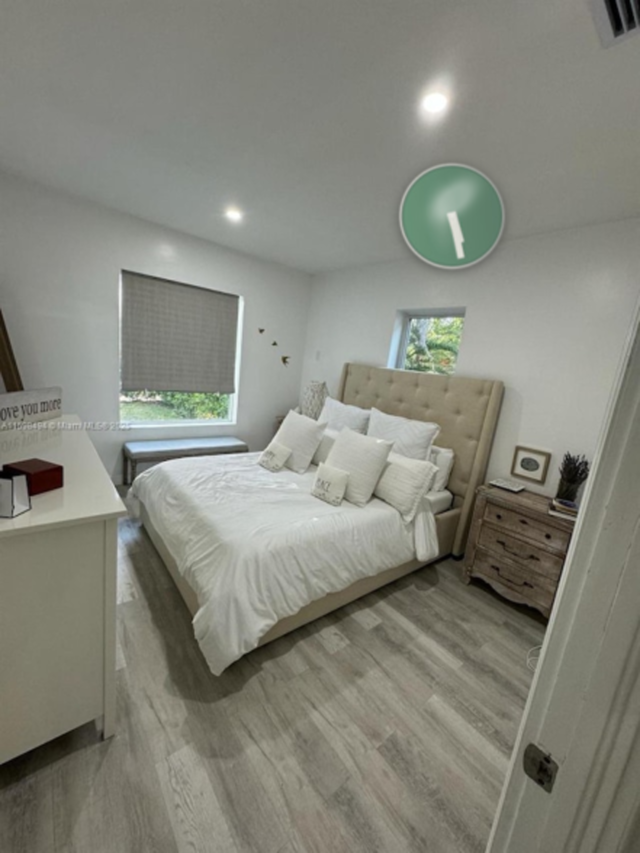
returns 5,28
